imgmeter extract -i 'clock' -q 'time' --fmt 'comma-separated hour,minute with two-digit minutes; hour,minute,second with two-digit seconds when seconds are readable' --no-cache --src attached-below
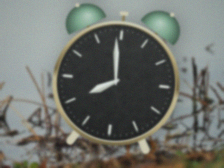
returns 7,59
